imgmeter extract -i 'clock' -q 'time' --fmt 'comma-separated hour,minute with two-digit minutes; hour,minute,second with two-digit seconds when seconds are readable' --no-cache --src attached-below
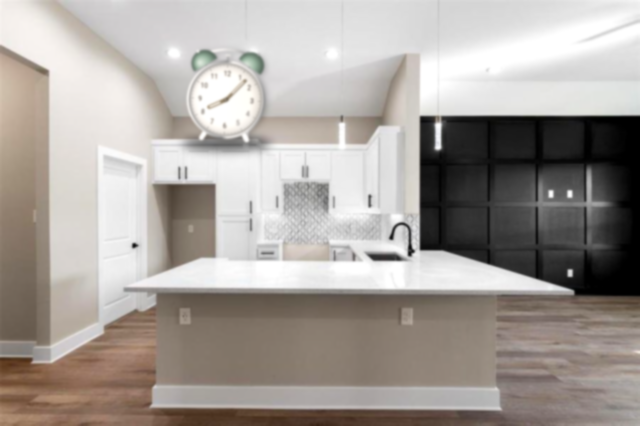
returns 8,07
